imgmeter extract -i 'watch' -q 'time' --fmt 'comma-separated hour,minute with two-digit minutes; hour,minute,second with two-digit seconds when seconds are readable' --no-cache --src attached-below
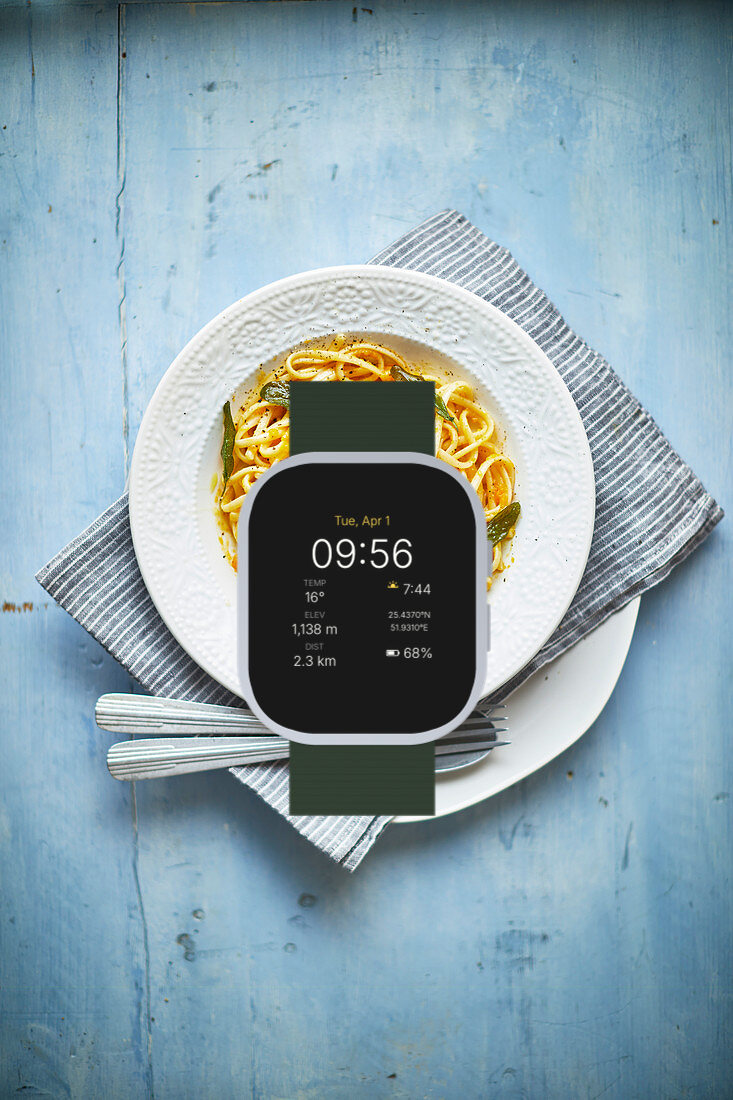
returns 9,56
